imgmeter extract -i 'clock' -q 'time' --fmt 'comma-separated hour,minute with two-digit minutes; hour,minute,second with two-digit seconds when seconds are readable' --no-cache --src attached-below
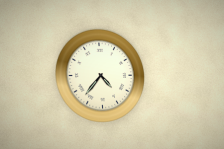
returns 4,37
